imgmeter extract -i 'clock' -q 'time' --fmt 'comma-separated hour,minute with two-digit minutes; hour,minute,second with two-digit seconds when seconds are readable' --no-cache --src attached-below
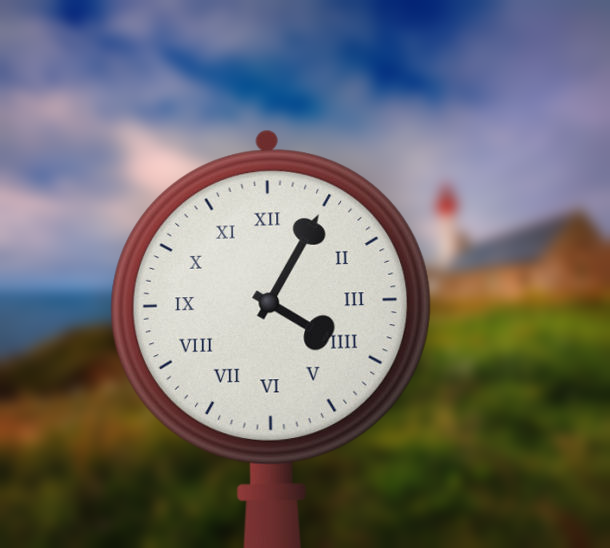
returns 4,05
